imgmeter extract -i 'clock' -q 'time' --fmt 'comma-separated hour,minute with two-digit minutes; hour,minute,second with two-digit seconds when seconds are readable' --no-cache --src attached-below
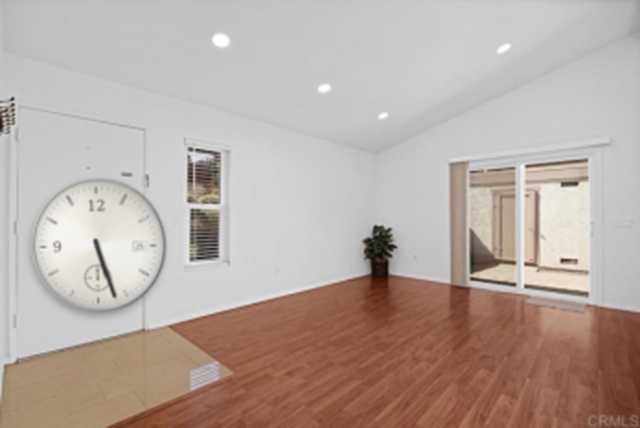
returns 5,27
